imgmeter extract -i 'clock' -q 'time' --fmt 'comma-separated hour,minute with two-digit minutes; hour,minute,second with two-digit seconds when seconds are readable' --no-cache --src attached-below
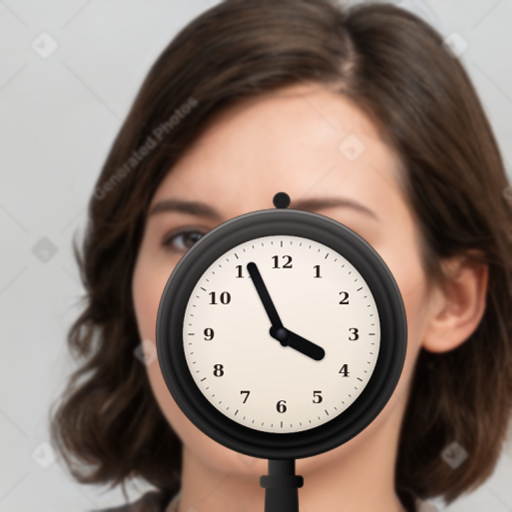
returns 3,56
